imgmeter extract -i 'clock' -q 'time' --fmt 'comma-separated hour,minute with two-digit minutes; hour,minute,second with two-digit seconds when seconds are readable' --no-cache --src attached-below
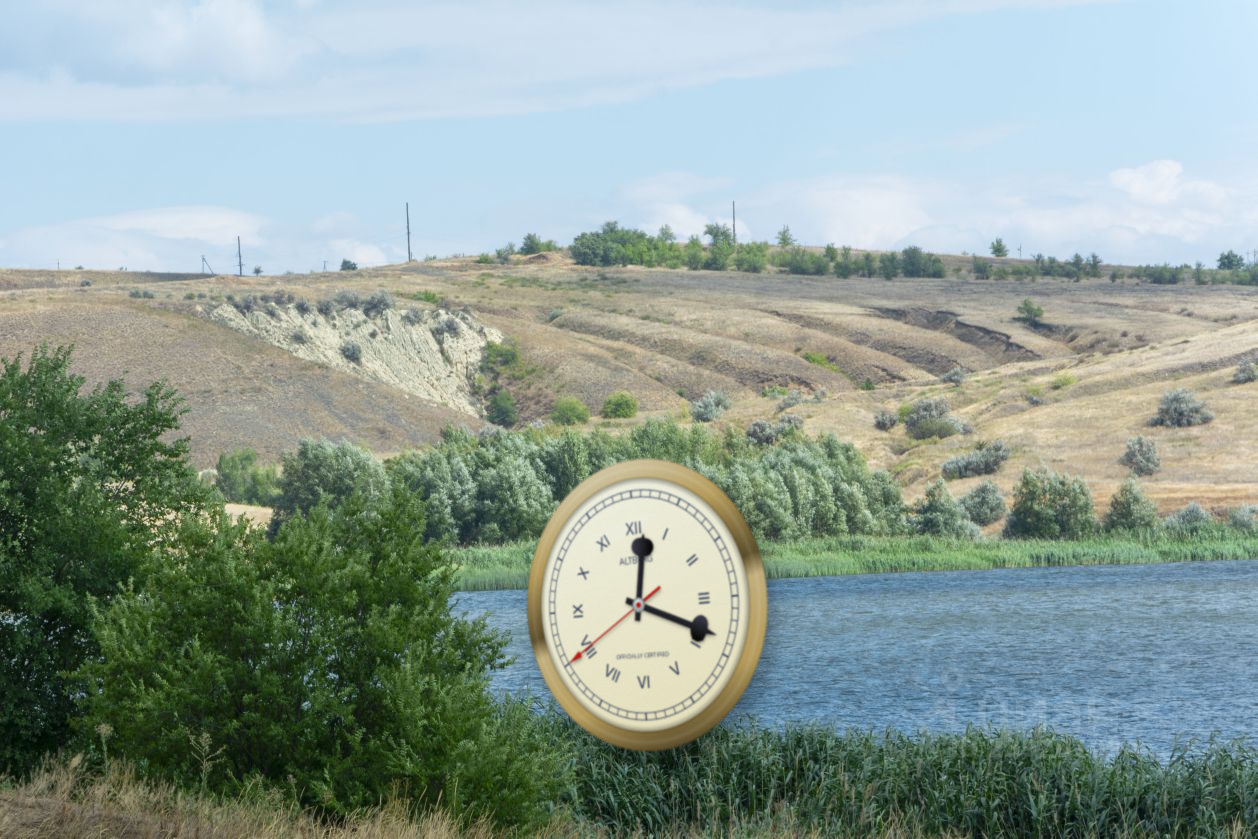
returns 12,18,40
